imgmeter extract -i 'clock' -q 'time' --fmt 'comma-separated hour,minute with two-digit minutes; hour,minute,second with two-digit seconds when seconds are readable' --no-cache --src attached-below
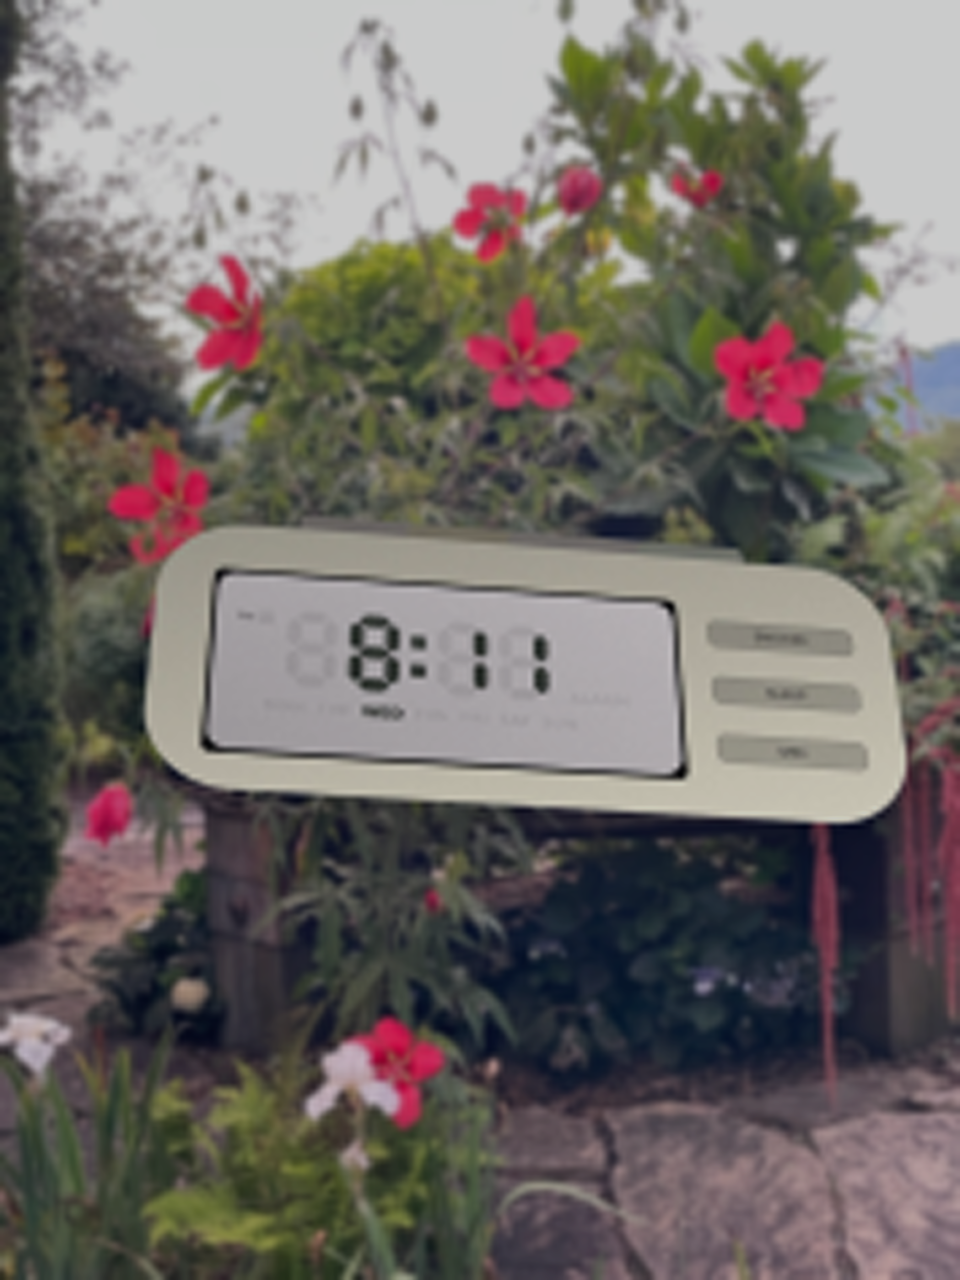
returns 8,11
